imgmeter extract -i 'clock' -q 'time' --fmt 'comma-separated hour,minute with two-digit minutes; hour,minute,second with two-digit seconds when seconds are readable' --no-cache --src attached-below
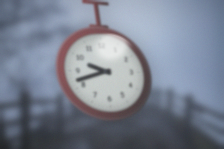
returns 9,42
